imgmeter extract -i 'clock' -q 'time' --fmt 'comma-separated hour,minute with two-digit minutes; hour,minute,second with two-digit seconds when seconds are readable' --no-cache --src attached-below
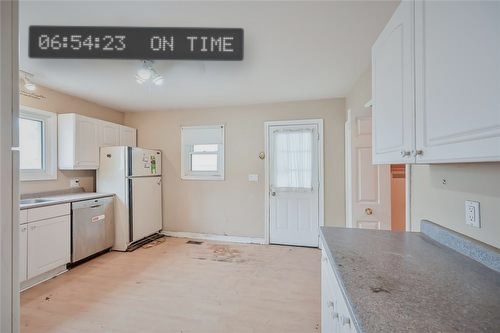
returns 6,54,23
